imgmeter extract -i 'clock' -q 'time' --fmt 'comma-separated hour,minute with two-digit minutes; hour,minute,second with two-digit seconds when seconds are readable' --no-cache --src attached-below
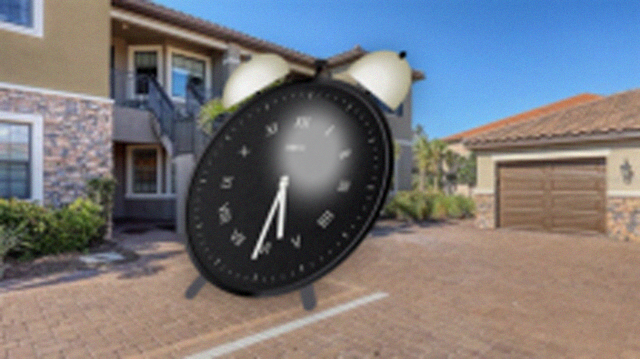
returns 5,31
